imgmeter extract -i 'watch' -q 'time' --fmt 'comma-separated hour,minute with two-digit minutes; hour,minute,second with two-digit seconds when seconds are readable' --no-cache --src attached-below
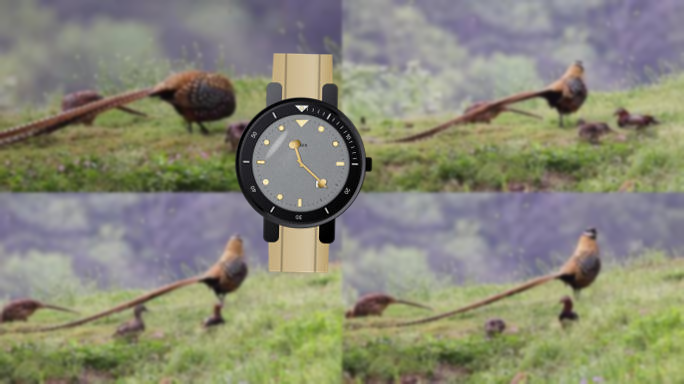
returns 11,22
